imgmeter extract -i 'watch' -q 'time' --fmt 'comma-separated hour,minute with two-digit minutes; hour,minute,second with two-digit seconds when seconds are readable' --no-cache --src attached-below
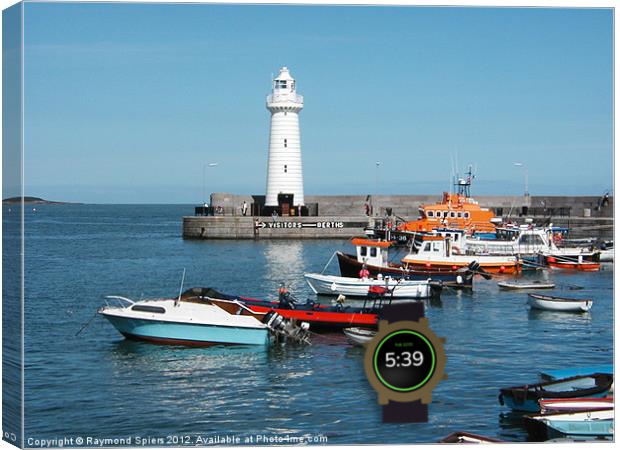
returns 5,39
